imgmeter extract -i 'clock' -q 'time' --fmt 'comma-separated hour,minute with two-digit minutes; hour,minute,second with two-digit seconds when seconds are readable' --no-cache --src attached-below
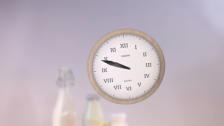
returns 9,49
